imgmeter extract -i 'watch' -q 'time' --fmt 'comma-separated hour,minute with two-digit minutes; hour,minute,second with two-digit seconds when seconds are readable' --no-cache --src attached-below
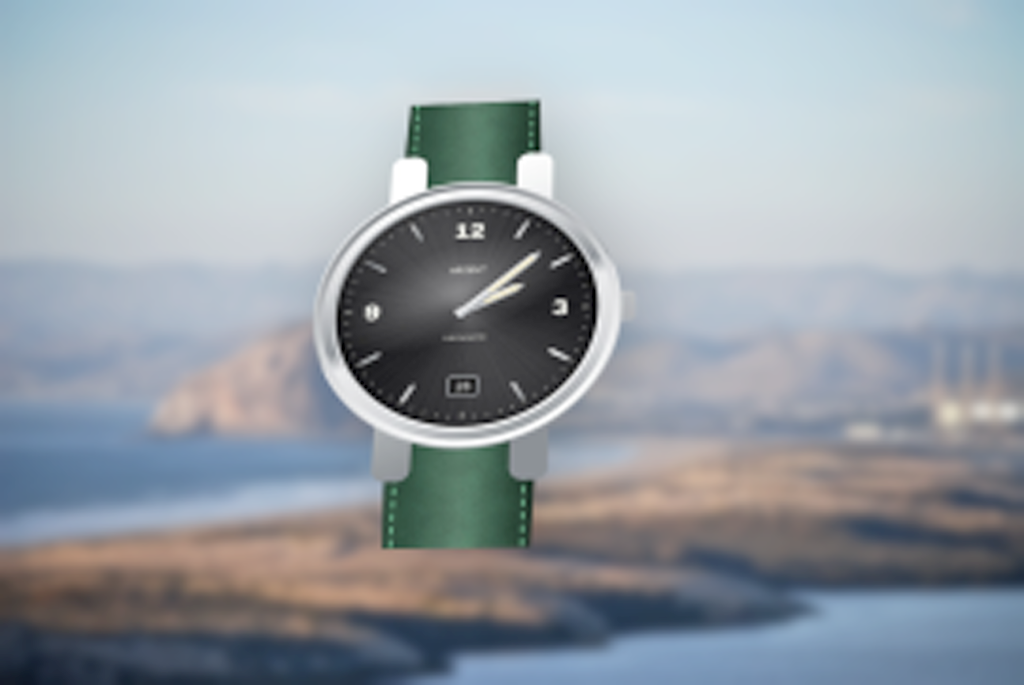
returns 2,08
